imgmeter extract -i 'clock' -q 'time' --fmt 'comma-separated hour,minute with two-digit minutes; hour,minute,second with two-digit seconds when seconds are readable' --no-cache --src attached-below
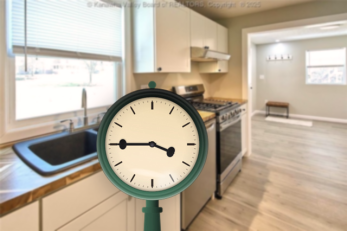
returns 3,45
